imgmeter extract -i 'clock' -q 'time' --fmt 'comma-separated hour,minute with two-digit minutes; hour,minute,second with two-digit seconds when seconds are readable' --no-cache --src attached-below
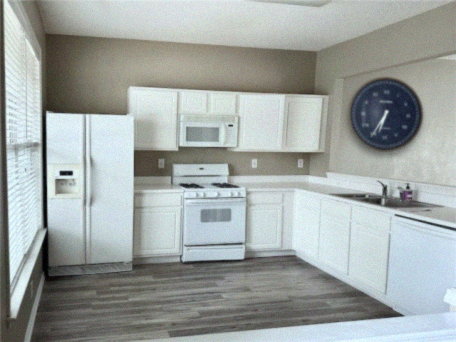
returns 6,35
